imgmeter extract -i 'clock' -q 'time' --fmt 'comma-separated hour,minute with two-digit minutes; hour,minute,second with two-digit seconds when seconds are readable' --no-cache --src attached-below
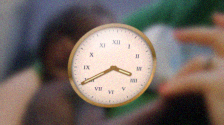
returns 3,40
